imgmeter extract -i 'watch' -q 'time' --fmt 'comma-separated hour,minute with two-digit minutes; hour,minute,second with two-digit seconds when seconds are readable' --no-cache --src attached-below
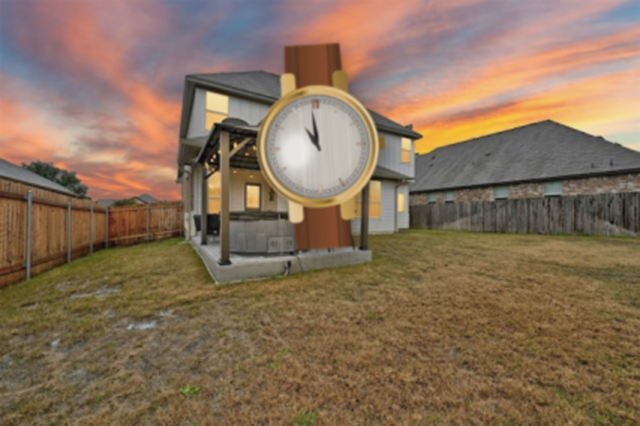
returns 10,59
